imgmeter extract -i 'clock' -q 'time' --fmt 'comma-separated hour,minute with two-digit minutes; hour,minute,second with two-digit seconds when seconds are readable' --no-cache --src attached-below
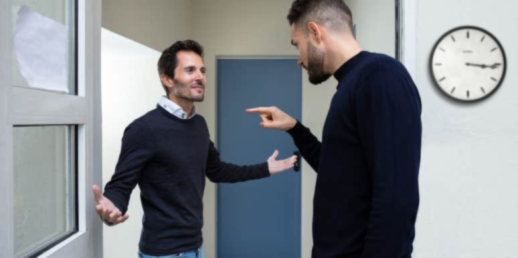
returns 3,16
